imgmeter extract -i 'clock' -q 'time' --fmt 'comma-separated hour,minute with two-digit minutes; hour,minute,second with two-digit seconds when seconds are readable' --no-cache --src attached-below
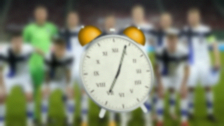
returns 7,04
